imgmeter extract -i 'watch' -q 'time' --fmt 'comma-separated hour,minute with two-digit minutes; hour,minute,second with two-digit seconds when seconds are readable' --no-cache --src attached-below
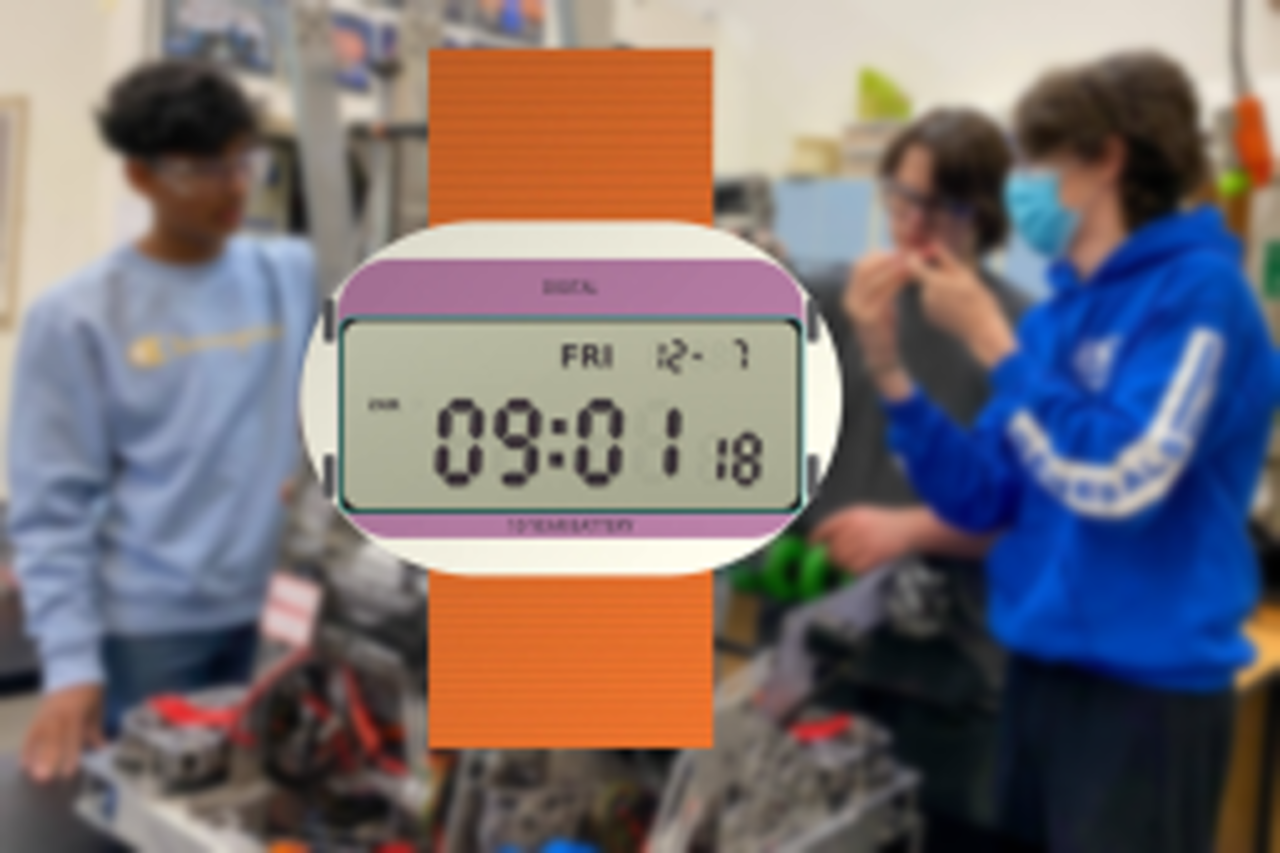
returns 9,01,18
